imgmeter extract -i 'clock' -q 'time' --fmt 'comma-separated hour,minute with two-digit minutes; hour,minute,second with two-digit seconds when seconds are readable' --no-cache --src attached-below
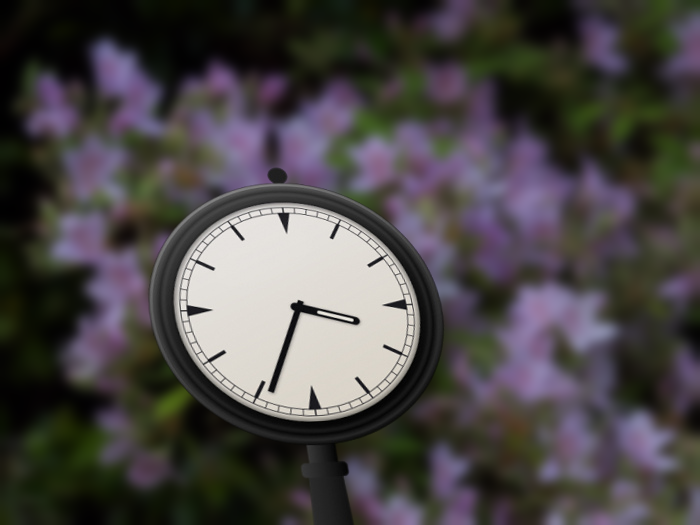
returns 3,34
